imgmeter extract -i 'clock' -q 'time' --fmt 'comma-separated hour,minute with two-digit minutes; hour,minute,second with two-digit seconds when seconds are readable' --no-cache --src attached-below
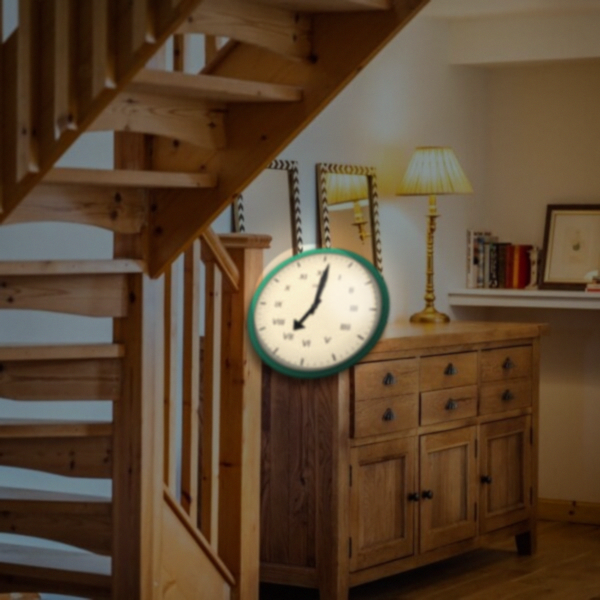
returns 7,01
